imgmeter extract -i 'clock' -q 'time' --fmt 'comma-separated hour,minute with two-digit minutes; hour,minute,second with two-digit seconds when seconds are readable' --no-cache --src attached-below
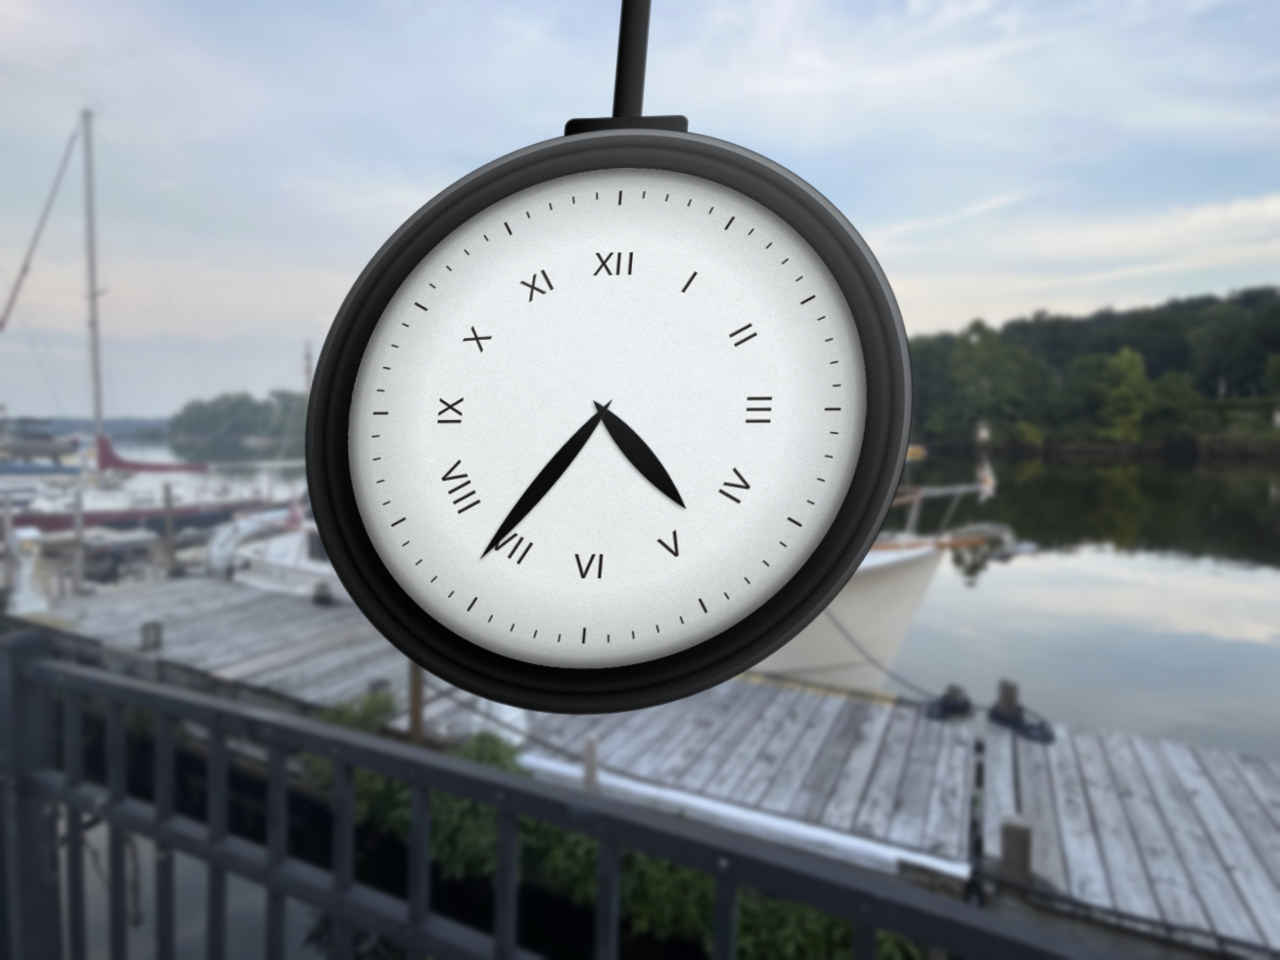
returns 4,36
